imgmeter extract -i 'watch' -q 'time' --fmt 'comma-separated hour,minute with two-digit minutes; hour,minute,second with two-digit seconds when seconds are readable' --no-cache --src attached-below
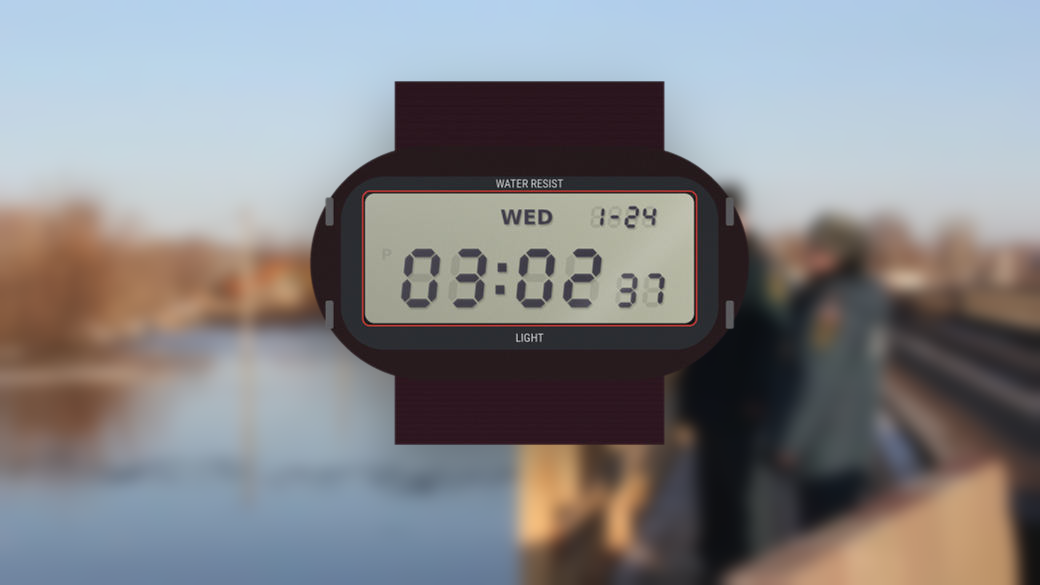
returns 3,02,37
